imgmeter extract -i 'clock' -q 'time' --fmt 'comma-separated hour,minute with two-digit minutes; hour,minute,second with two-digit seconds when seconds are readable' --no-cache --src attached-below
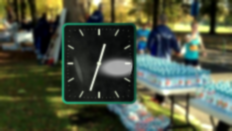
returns 12,33
